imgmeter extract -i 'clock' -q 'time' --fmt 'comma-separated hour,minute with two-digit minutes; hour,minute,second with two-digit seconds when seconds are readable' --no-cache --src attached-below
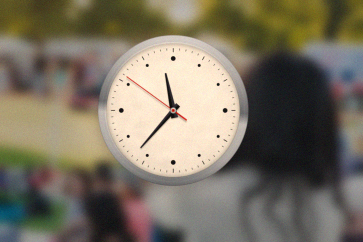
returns 11,36,51
